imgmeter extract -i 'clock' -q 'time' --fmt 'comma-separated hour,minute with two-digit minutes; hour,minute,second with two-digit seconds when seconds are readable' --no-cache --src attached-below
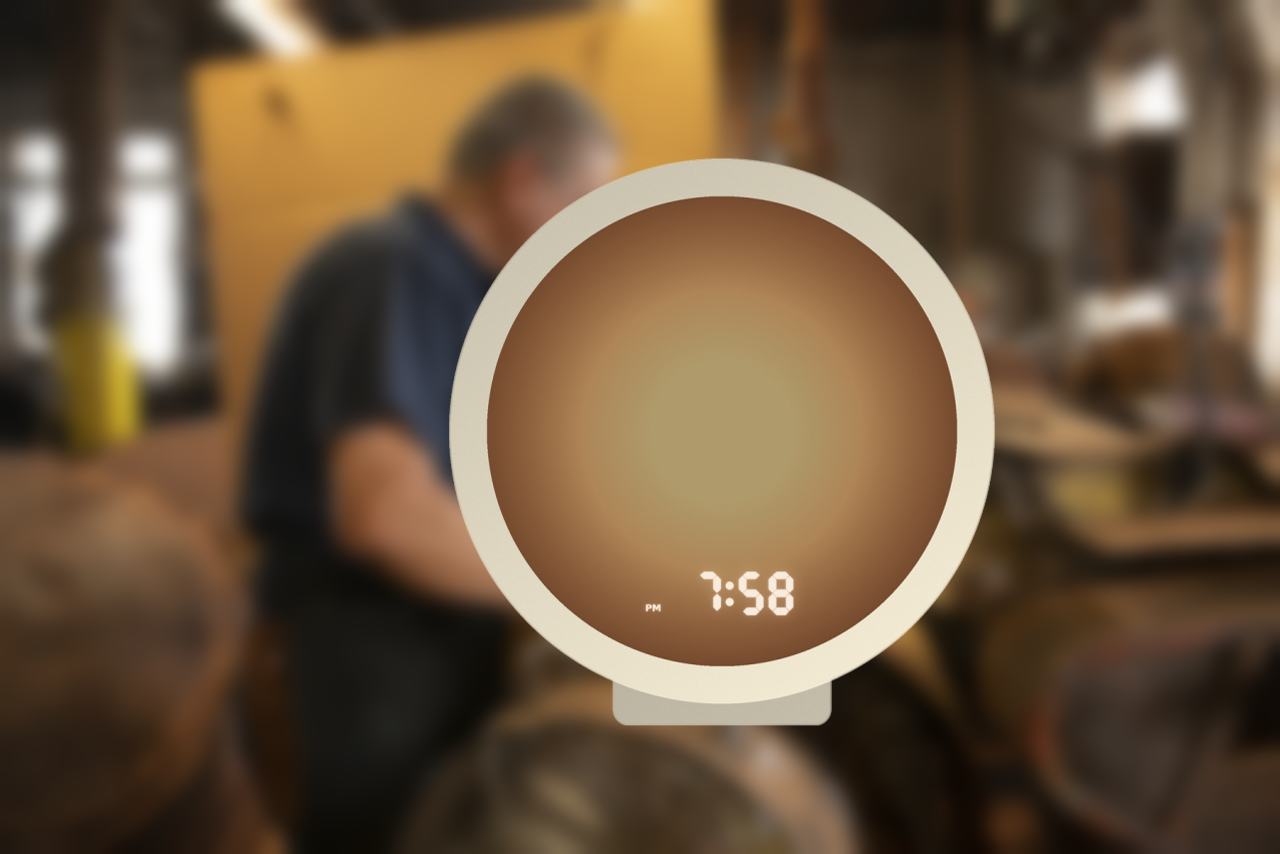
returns 7,58
